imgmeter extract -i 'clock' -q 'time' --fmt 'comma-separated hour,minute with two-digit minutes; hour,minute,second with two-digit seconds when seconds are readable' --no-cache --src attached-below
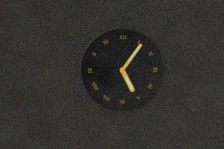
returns 5,06
